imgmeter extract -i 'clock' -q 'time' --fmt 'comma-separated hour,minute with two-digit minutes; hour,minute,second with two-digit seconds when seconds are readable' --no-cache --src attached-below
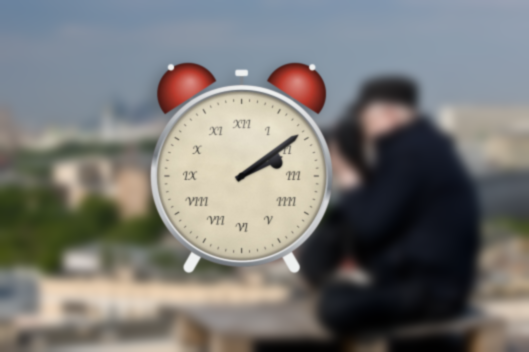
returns 2,09
